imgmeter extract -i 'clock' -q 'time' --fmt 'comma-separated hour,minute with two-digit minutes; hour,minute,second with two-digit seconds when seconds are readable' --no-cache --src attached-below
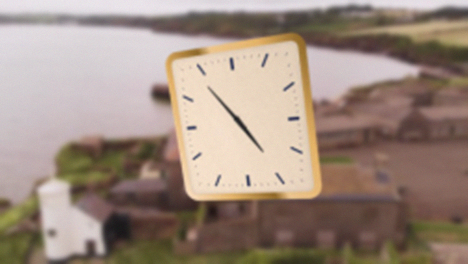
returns 4,54
